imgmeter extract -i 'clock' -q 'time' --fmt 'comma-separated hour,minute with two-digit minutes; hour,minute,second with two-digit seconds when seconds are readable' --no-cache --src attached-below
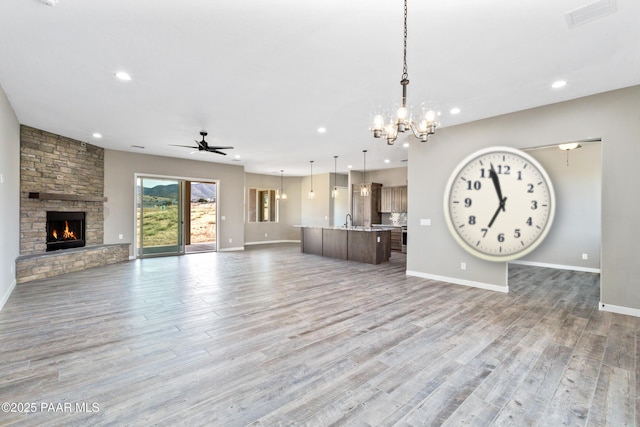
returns 6,57
